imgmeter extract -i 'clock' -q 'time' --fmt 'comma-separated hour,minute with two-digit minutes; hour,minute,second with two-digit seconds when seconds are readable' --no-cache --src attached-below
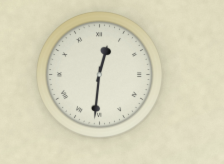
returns 12,31
